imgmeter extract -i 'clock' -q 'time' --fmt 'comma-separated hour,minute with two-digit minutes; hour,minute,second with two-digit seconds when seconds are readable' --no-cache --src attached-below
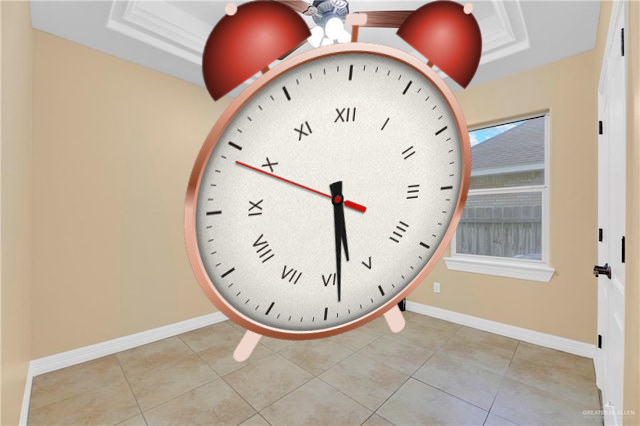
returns 5,28,49
